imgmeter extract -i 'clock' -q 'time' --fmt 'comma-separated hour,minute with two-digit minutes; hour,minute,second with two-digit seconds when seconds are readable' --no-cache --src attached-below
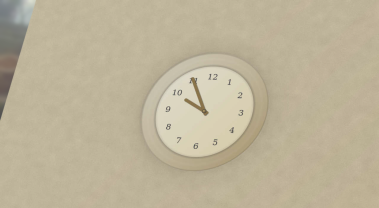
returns 9,55
